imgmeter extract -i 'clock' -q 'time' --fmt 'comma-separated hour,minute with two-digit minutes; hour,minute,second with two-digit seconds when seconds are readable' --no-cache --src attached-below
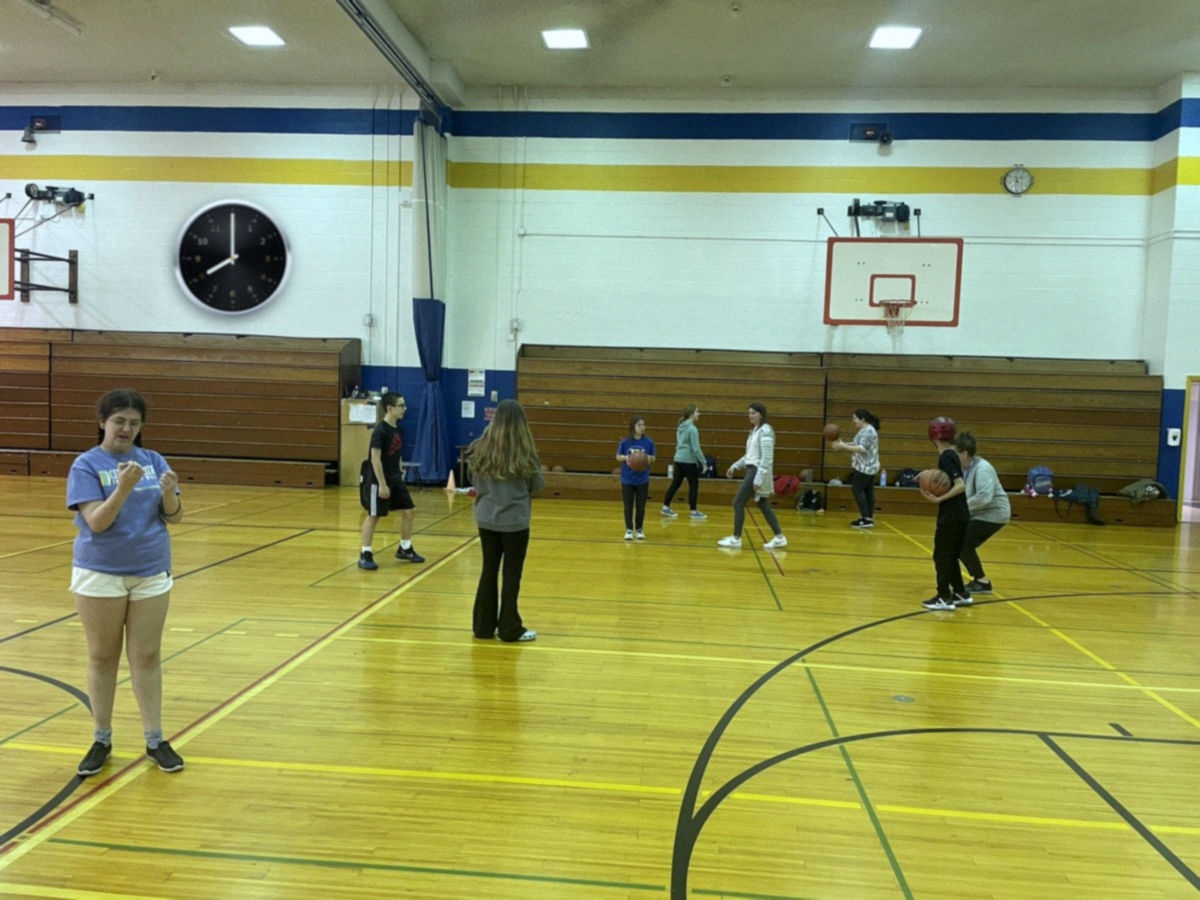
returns 8,00
